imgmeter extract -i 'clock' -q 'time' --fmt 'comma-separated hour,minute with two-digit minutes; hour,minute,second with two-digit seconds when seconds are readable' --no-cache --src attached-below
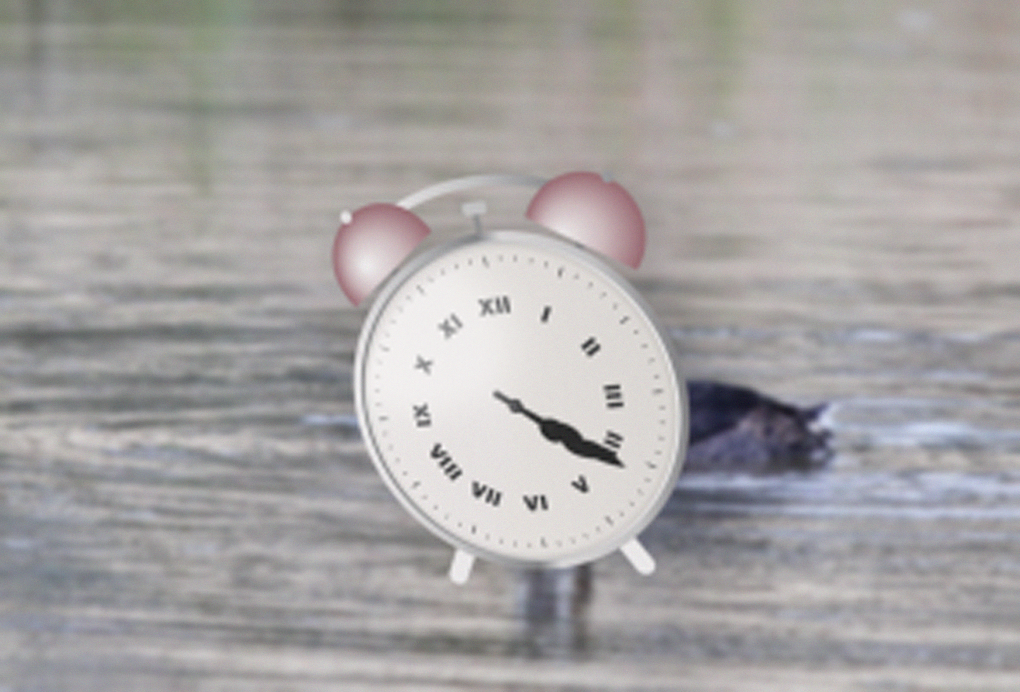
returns 4,21
